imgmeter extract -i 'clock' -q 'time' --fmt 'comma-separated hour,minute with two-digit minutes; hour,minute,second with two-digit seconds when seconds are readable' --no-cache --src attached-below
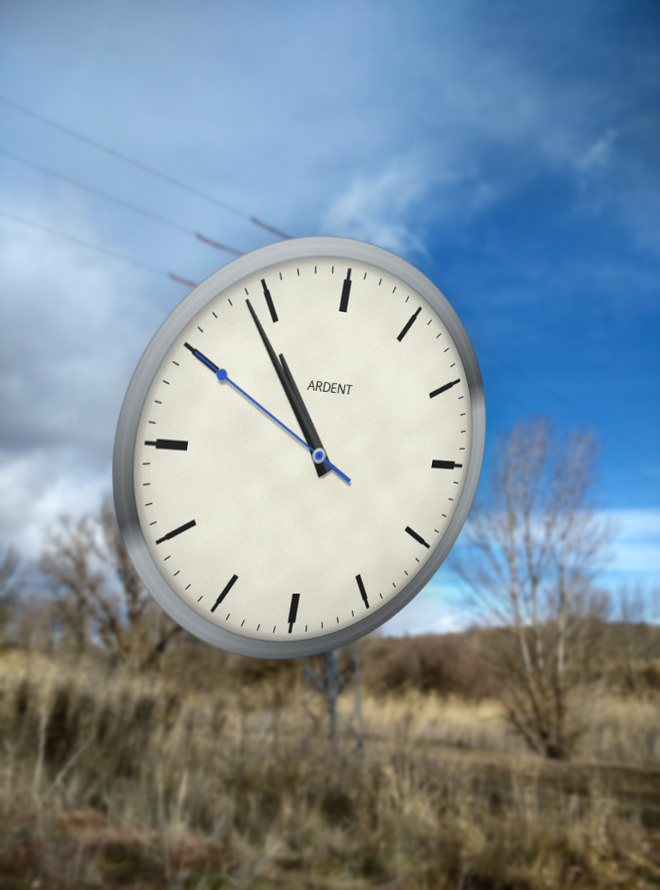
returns 10,53,50
